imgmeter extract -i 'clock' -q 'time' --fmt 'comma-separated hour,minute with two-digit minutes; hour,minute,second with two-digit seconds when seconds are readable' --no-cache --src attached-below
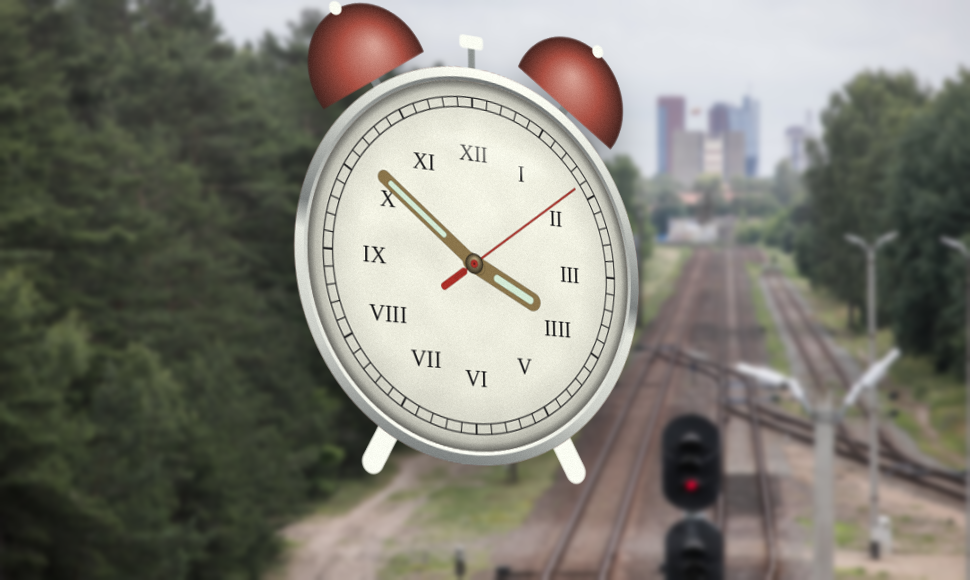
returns 3,51,09
